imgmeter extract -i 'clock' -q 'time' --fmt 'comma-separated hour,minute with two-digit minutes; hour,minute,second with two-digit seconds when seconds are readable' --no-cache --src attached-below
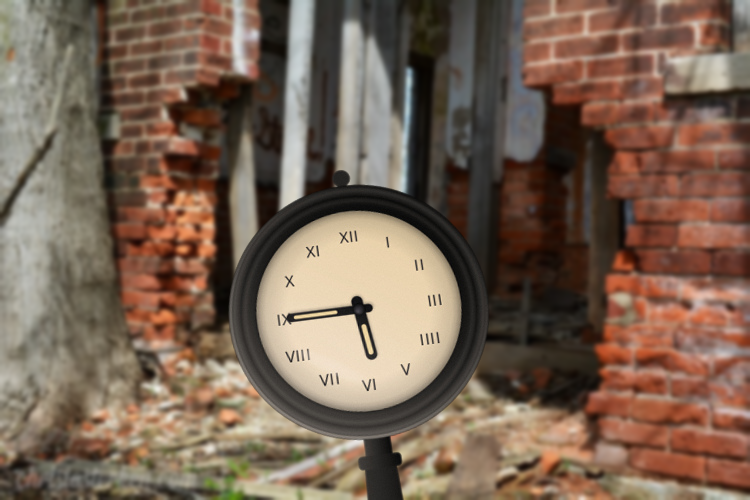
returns 5,45
